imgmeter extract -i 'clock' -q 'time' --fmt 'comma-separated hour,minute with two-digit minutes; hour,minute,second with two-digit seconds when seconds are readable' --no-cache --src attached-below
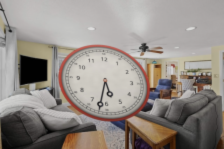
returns 5,32
